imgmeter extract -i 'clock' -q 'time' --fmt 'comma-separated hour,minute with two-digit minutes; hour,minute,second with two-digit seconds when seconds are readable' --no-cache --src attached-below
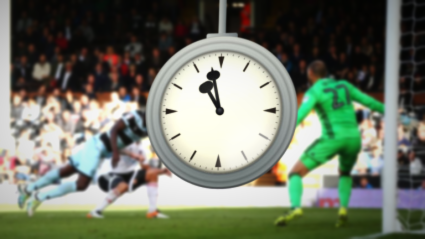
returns 10,58
